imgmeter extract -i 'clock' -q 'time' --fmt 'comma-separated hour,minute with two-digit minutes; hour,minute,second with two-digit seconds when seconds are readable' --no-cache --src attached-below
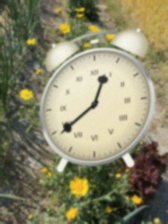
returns 12,39
